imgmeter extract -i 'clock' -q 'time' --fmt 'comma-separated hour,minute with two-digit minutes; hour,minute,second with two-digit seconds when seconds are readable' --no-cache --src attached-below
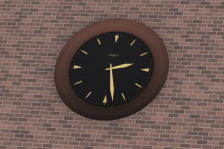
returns 2,28
